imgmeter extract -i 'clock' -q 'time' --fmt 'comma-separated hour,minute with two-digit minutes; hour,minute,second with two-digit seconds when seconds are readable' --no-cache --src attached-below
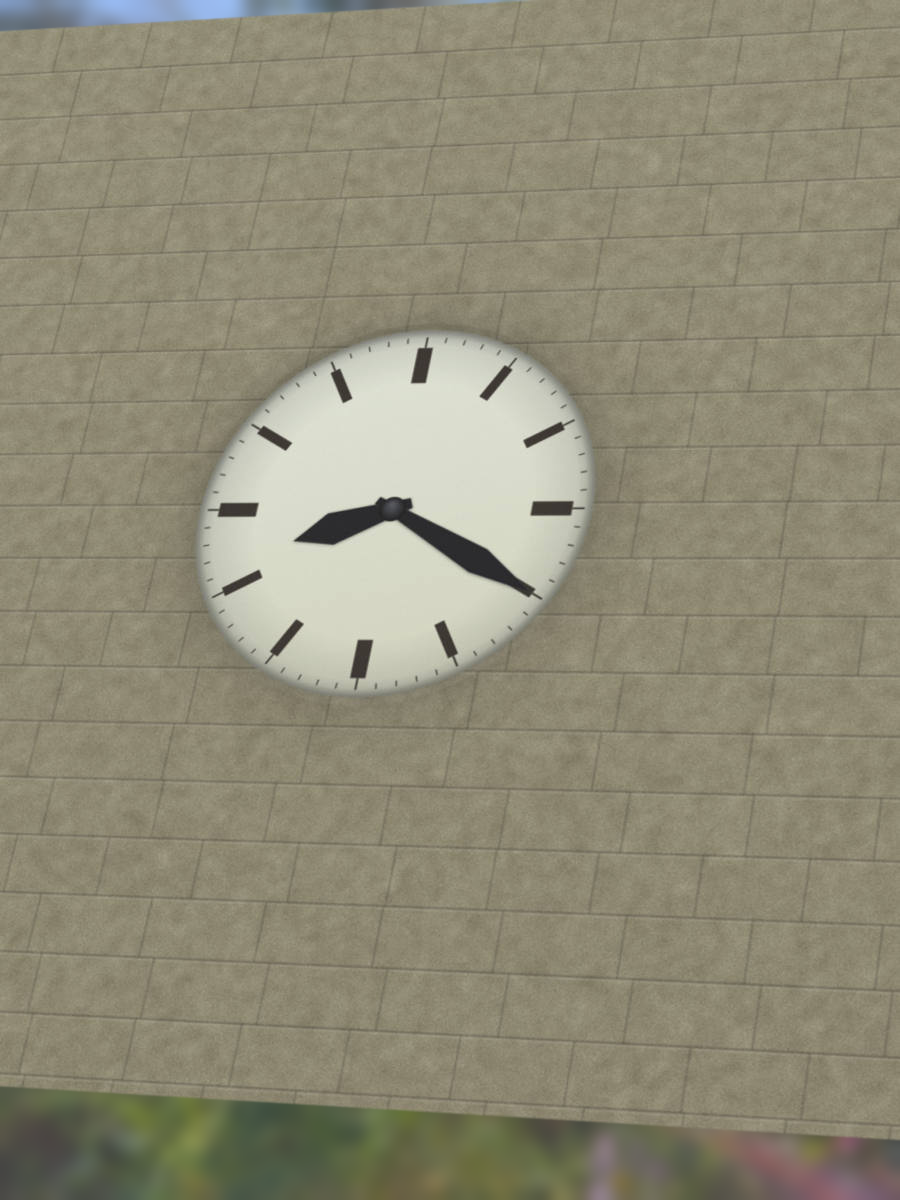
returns 8,20
